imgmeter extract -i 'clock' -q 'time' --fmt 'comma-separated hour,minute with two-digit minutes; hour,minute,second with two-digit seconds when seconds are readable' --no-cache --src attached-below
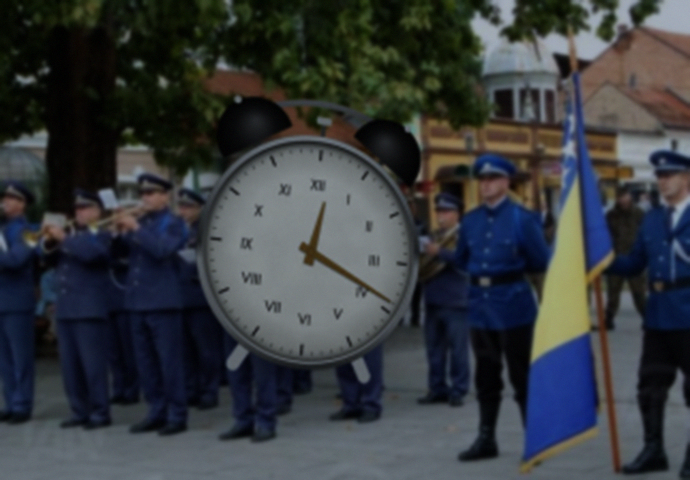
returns 12,19
